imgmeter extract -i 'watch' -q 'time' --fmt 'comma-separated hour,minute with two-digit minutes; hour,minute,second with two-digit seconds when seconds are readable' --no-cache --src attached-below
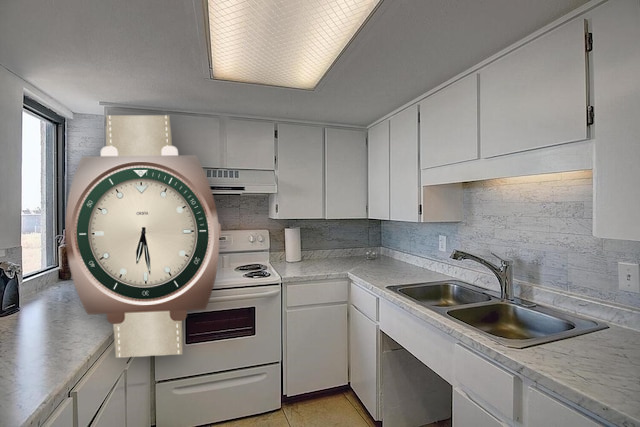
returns 6,29
